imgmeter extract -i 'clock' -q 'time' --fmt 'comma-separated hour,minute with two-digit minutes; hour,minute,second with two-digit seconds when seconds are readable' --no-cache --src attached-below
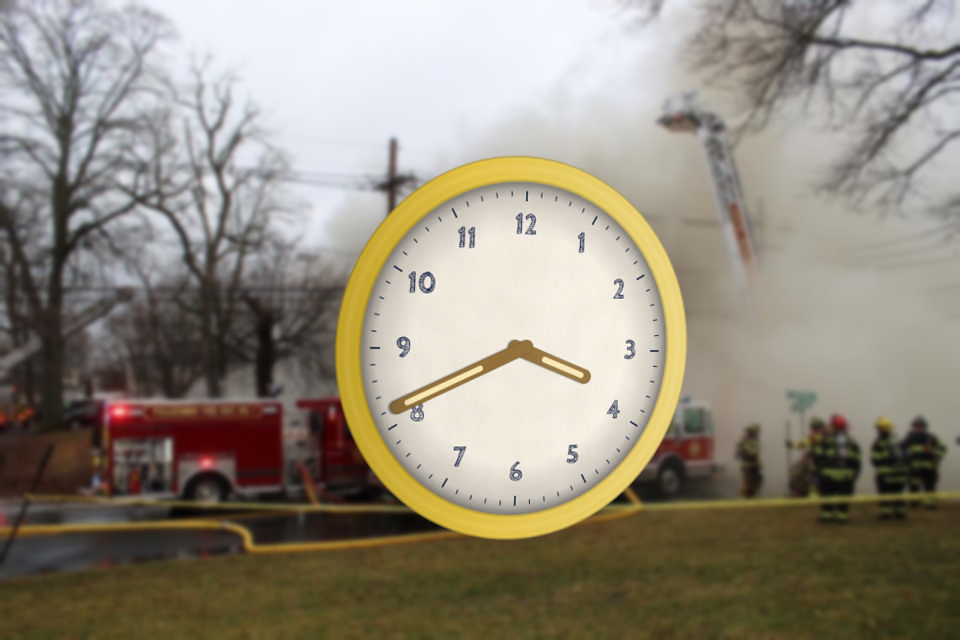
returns 3,41
